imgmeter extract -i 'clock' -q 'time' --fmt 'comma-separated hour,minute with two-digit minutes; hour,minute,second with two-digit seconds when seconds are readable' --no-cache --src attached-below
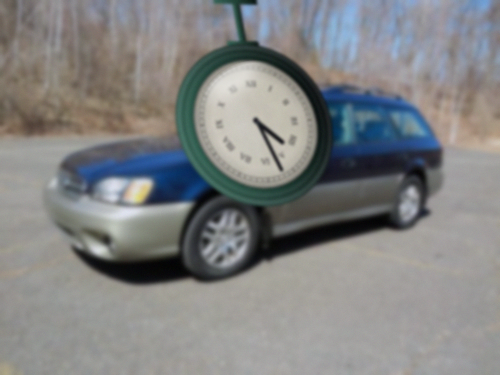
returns 4,27
